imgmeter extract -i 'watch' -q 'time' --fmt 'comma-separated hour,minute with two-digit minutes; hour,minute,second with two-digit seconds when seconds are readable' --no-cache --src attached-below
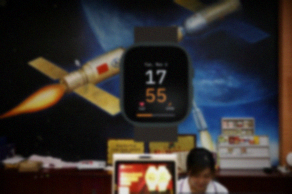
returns 17,55
